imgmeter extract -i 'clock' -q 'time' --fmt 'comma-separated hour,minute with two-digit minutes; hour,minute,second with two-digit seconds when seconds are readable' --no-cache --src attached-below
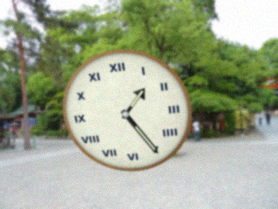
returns 1,25
